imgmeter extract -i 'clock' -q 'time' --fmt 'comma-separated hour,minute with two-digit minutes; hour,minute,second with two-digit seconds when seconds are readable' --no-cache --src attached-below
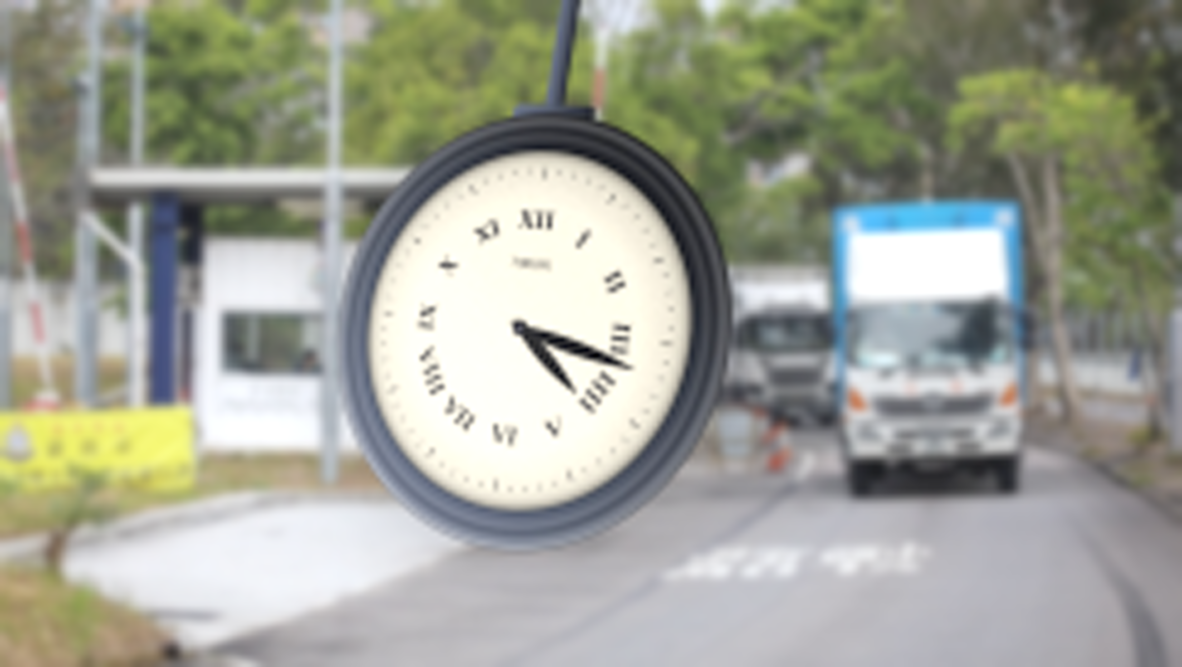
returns 4,17
